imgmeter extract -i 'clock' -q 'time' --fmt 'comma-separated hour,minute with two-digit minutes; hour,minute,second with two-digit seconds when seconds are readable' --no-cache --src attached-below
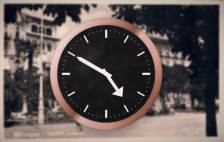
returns 4,50
